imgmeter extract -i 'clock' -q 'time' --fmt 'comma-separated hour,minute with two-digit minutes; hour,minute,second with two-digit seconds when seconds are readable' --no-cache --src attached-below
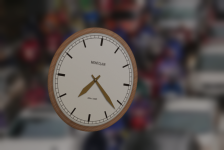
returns 7,22
